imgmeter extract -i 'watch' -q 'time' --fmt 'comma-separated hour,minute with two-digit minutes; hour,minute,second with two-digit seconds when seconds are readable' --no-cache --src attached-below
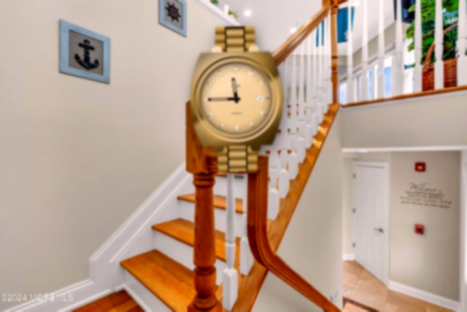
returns 11,45
